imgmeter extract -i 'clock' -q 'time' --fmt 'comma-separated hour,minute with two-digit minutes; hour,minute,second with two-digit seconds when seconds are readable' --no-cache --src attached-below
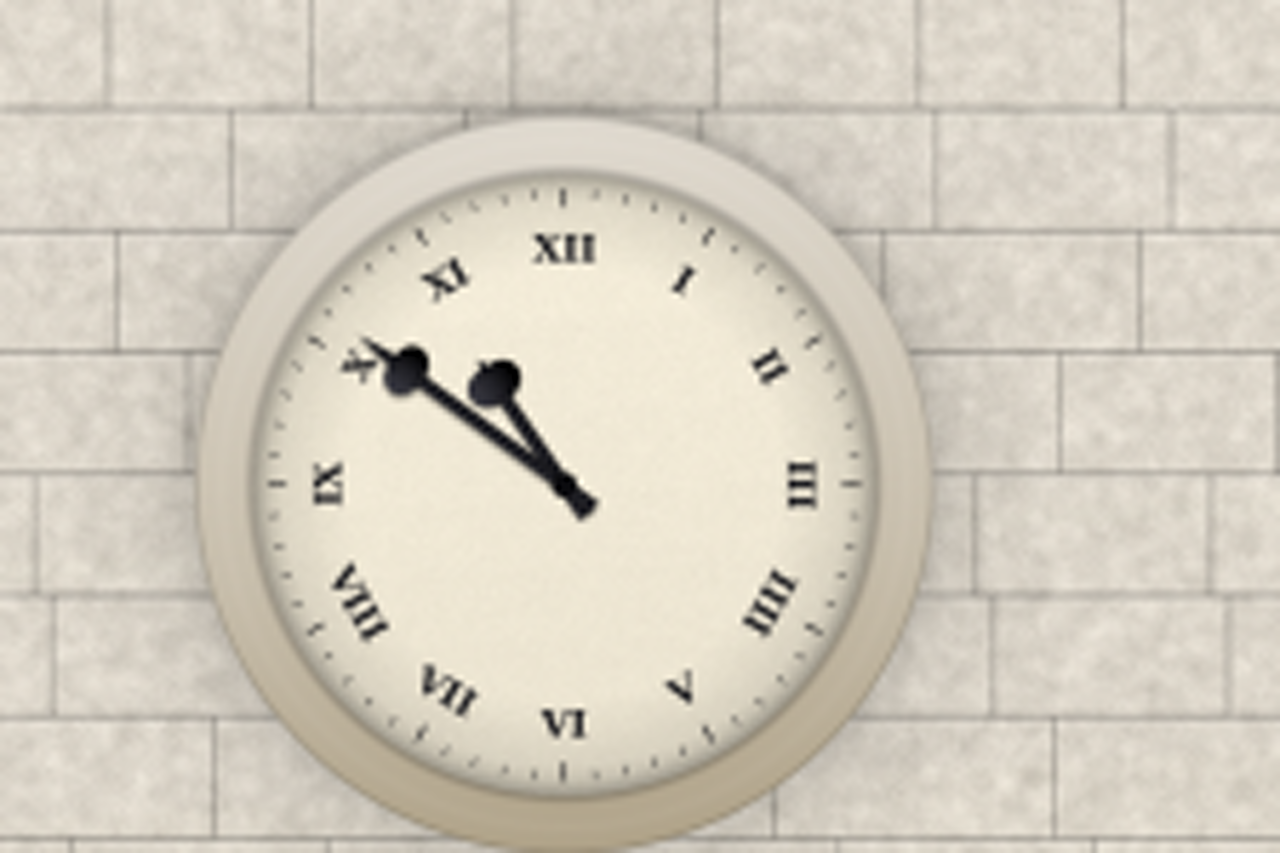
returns 10,51
